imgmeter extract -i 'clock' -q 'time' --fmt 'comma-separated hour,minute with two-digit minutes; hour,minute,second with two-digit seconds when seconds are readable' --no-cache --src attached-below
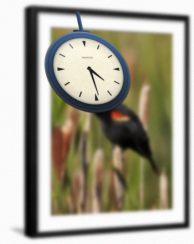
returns 4,29
